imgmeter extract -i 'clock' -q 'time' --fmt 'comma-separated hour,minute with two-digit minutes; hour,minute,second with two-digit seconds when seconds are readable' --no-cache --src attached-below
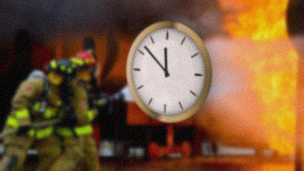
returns 11,52
